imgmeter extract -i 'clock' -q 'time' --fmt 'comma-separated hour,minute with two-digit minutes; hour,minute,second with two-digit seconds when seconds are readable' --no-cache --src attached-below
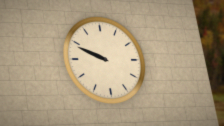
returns 9,49
